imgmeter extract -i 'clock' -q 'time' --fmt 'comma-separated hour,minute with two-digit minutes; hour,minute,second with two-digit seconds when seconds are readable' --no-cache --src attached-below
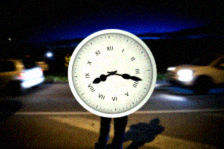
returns 8,18
